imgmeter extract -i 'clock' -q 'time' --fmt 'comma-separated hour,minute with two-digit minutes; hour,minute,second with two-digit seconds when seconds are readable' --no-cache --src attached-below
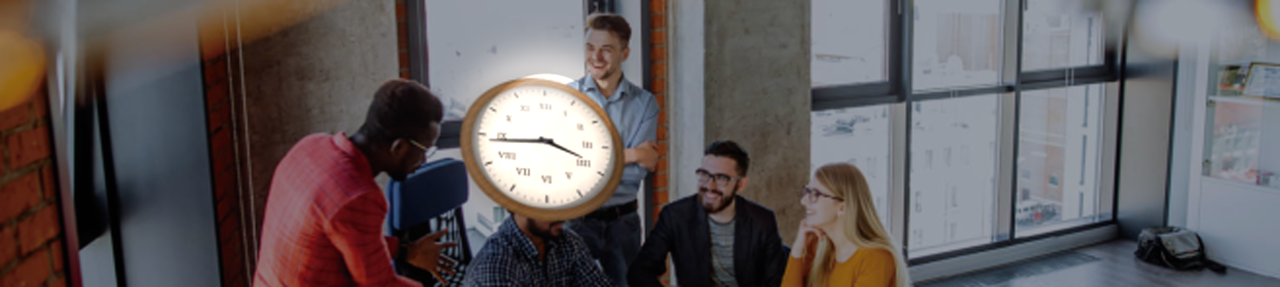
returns 3,44
